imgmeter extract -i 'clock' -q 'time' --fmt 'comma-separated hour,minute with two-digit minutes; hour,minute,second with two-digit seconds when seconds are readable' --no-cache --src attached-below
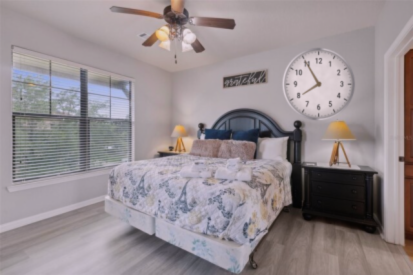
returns 7,55
